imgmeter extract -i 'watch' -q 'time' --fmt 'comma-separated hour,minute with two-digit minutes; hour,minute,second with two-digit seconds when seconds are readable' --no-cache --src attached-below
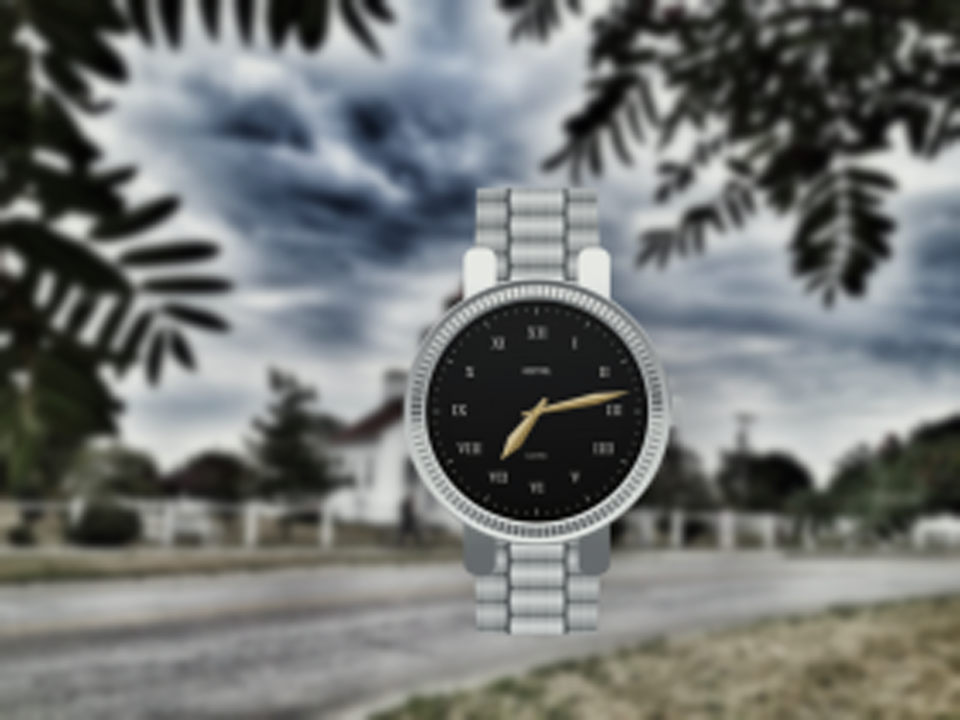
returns 7,13
